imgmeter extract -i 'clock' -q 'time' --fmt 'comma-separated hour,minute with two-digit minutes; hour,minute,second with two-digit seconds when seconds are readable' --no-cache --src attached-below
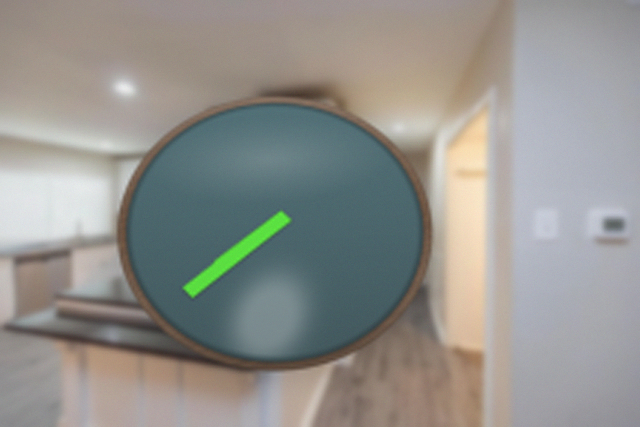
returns 7,38
